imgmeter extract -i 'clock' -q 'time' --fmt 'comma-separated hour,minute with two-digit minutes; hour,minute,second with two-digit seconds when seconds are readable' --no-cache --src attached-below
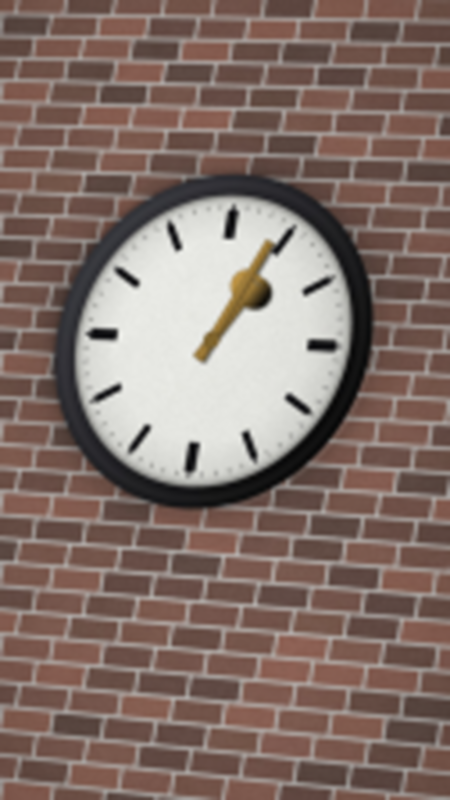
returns 1,04
